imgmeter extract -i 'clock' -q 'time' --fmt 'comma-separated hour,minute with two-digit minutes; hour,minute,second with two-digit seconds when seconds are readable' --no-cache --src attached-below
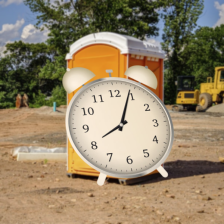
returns 8,04
